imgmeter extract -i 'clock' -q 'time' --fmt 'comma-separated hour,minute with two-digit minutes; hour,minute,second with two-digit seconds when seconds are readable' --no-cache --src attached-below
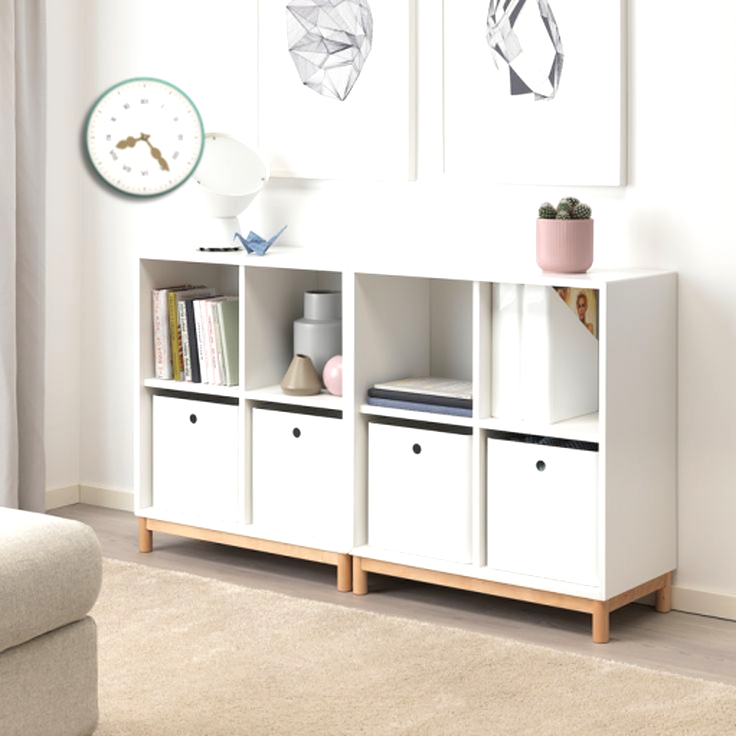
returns 8,24
